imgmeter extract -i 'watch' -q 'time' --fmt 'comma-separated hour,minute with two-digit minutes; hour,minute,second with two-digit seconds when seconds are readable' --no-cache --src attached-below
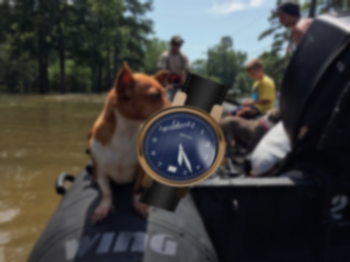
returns 5,23
